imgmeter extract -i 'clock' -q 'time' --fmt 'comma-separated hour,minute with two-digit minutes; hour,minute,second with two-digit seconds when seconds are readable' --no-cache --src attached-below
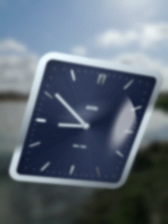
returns 8,51
